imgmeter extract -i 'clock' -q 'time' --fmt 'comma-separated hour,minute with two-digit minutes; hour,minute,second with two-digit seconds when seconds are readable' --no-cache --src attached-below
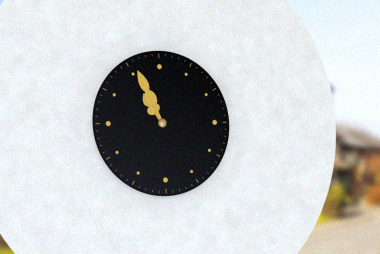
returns 10,56
